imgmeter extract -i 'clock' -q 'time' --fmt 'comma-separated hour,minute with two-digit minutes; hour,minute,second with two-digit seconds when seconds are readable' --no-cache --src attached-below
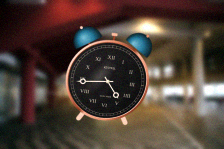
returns 4,44
